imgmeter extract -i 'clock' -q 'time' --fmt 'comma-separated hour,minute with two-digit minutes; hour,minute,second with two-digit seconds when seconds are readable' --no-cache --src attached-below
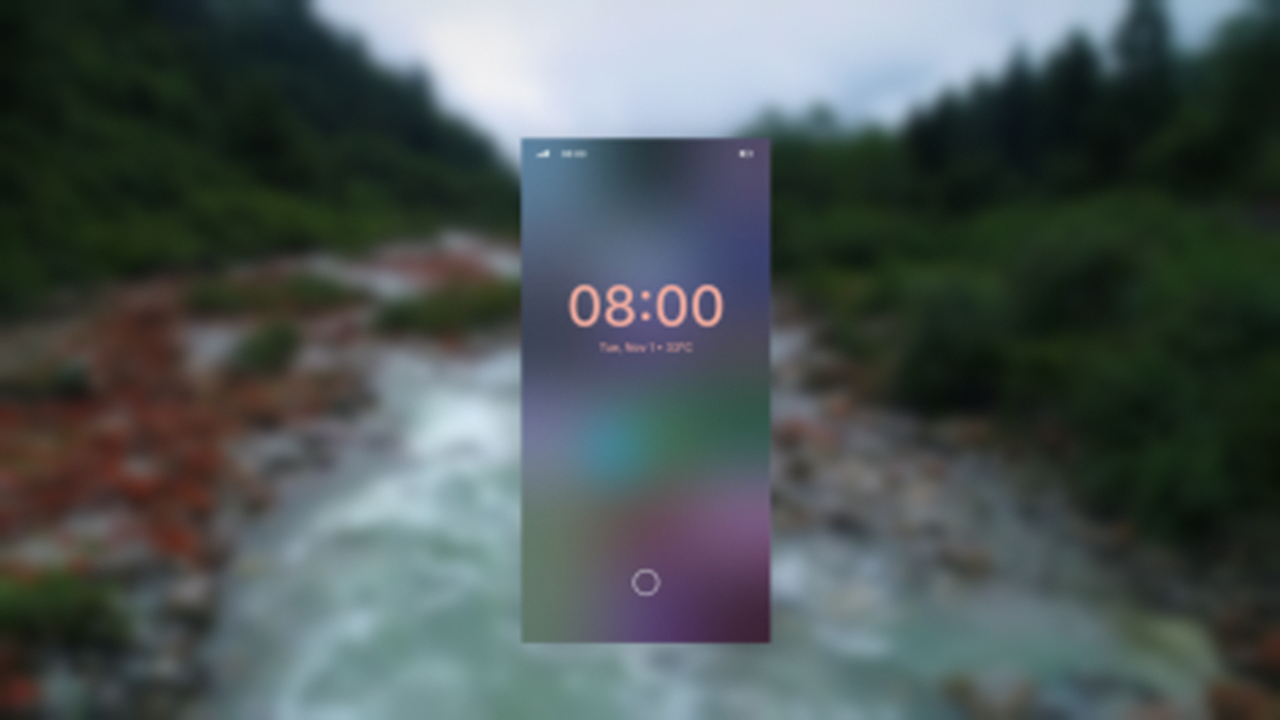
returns 8,00
